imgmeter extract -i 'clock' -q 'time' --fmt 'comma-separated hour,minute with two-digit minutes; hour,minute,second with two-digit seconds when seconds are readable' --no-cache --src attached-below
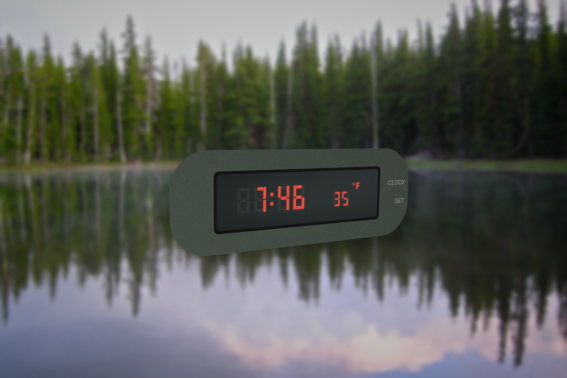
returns 7,46
